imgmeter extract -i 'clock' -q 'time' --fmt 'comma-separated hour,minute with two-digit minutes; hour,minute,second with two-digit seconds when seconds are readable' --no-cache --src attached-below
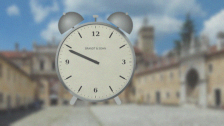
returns 9,49
